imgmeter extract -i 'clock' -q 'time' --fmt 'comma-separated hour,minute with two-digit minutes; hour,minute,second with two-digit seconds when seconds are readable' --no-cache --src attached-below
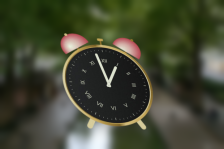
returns 12,58
